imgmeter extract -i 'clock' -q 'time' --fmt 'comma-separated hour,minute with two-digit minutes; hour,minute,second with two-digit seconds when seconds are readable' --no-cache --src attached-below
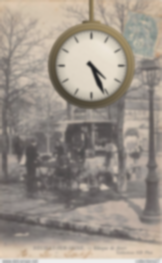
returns 4,26
